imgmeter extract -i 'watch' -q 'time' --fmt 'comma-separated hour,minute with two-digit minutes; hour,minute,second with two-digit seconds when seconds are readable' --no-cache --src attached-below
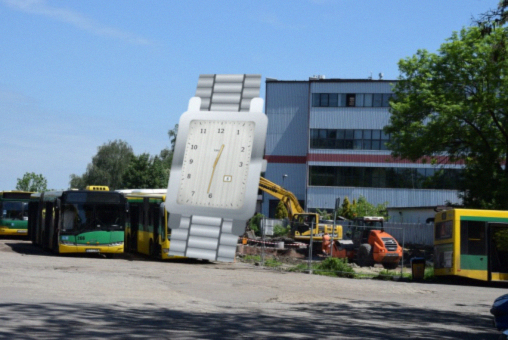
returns 12,31
